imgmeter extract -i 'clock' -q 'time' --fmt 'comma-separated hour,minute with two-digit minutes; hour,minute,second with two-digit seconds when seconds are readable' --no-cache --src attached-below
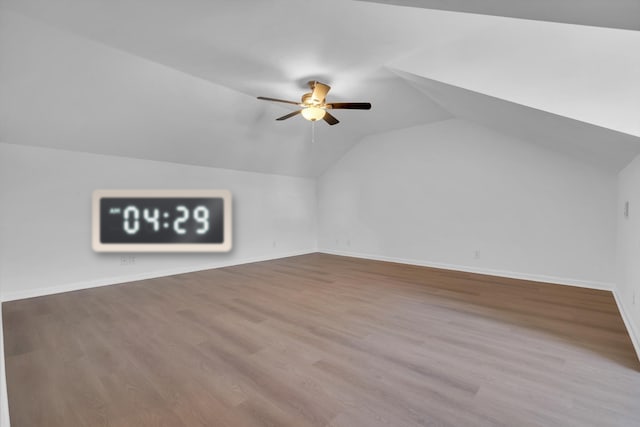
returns 4,29
